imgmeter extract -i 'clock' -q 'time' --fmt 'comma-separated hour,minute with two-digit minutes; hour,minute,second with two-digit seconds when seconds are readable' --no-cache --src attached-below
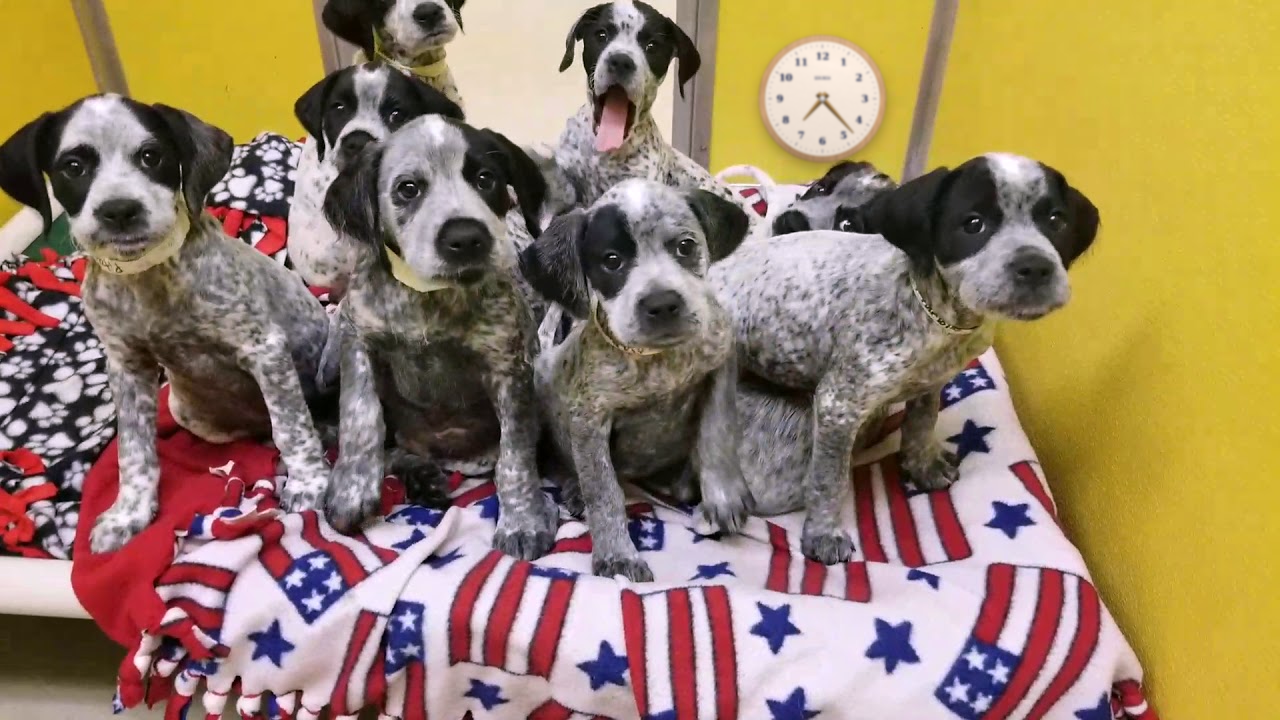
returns 7,23
